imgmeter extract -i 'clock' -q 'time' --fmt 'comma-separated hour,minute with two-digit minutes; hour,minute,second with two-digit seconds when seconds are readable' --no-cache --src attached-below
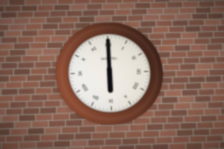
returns 6,00
